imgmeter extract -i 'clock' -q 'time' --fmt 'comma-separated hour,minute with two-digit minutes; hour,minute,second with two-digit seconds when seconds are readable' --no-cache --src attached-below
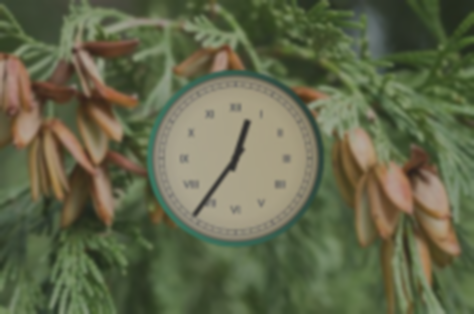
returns 12,36
